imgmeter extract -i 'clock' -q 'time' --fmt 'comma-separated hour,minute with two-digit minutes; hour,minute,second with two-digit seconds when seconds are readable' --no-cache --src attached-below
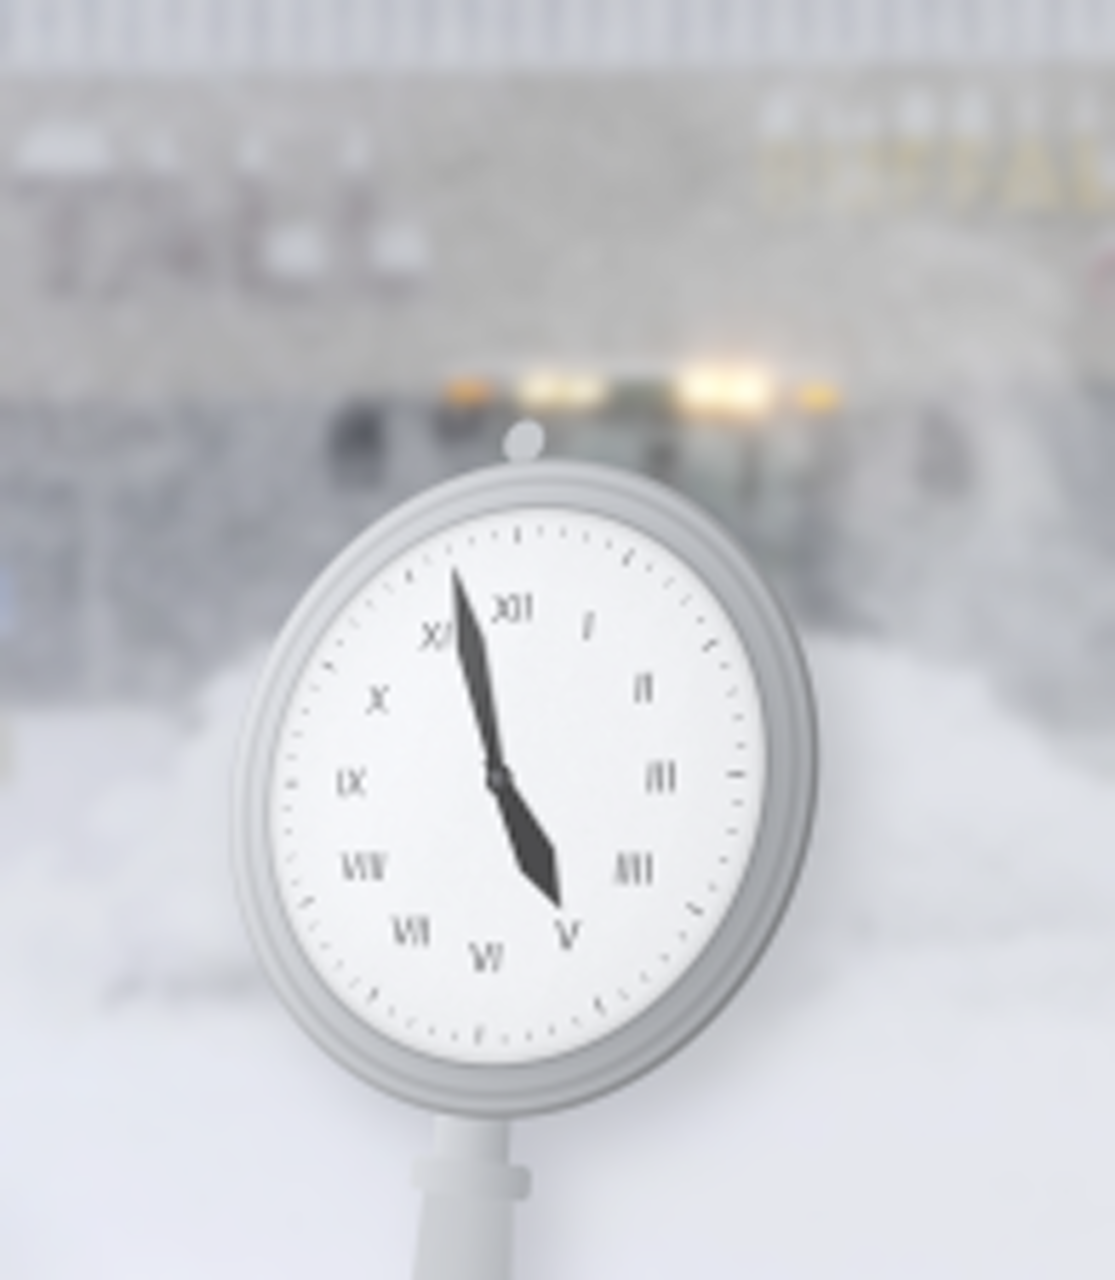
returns 4,57
